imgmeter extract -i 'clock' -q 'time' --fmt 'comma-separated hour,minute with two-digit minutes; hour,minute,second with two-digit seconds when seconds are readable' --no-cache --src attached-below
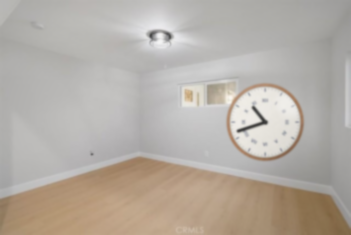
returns 10,42
